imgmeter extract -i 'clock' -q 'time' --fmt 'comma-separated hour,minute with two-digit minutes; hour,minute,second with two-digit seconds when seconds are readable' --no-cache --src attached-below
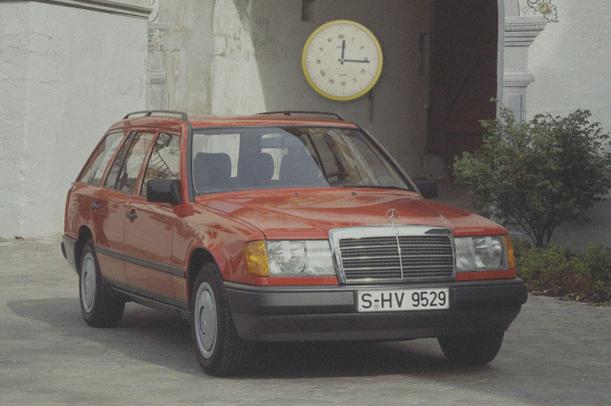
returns 12,16
